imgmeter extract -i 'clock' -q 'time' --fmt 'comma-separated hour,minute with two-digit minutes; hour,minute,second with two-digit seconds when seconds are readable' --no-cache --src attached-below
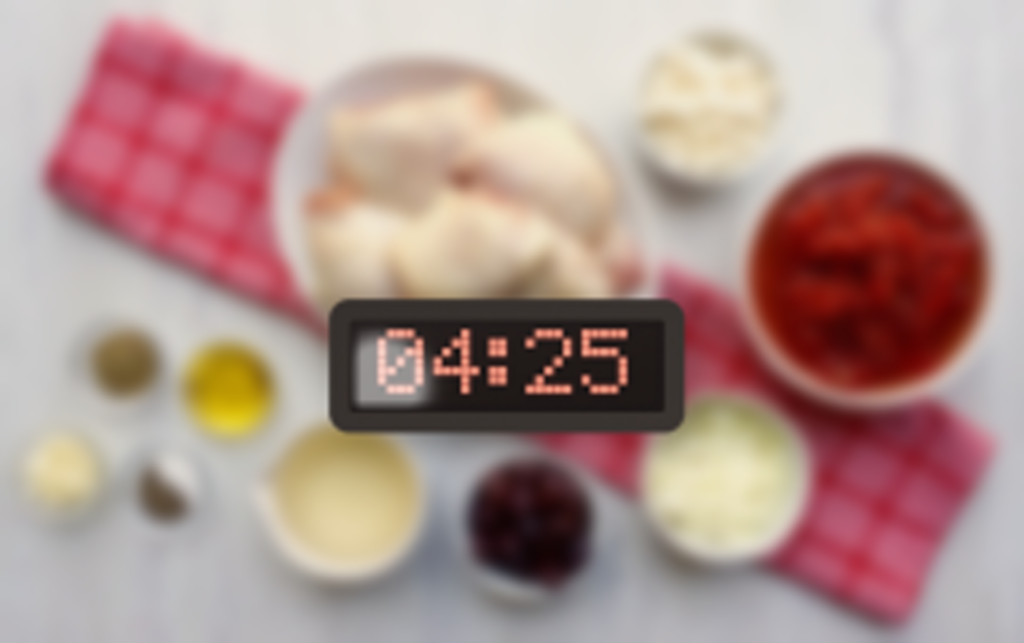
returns 4,25
